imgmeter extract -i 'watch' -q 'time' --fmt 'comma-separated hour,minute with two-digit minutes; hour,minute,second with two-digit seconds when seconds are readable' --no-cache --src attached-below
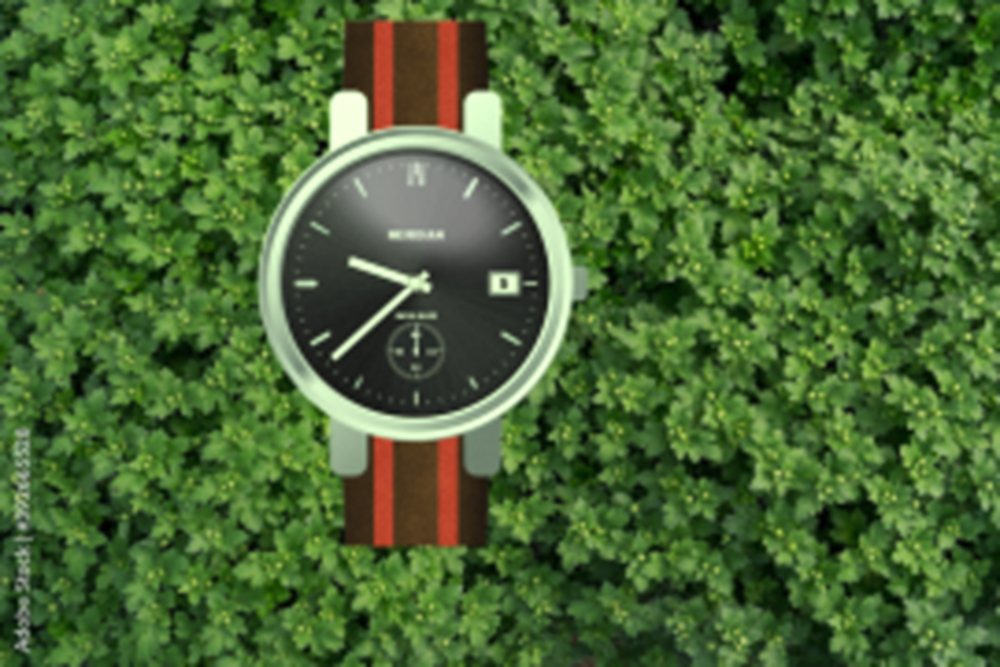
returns 9,38
